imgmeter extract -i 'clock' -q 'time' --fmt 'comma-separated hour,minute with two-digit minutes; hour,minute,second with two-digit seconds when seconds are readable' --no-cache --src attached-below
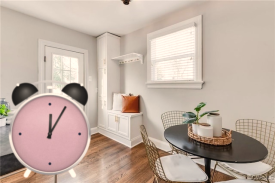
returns 12,05
